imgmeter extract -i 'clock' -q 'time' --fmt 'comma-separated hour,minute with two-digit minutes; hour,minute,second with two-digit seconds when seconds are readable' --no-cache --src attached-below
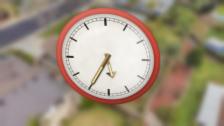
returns 5,35
